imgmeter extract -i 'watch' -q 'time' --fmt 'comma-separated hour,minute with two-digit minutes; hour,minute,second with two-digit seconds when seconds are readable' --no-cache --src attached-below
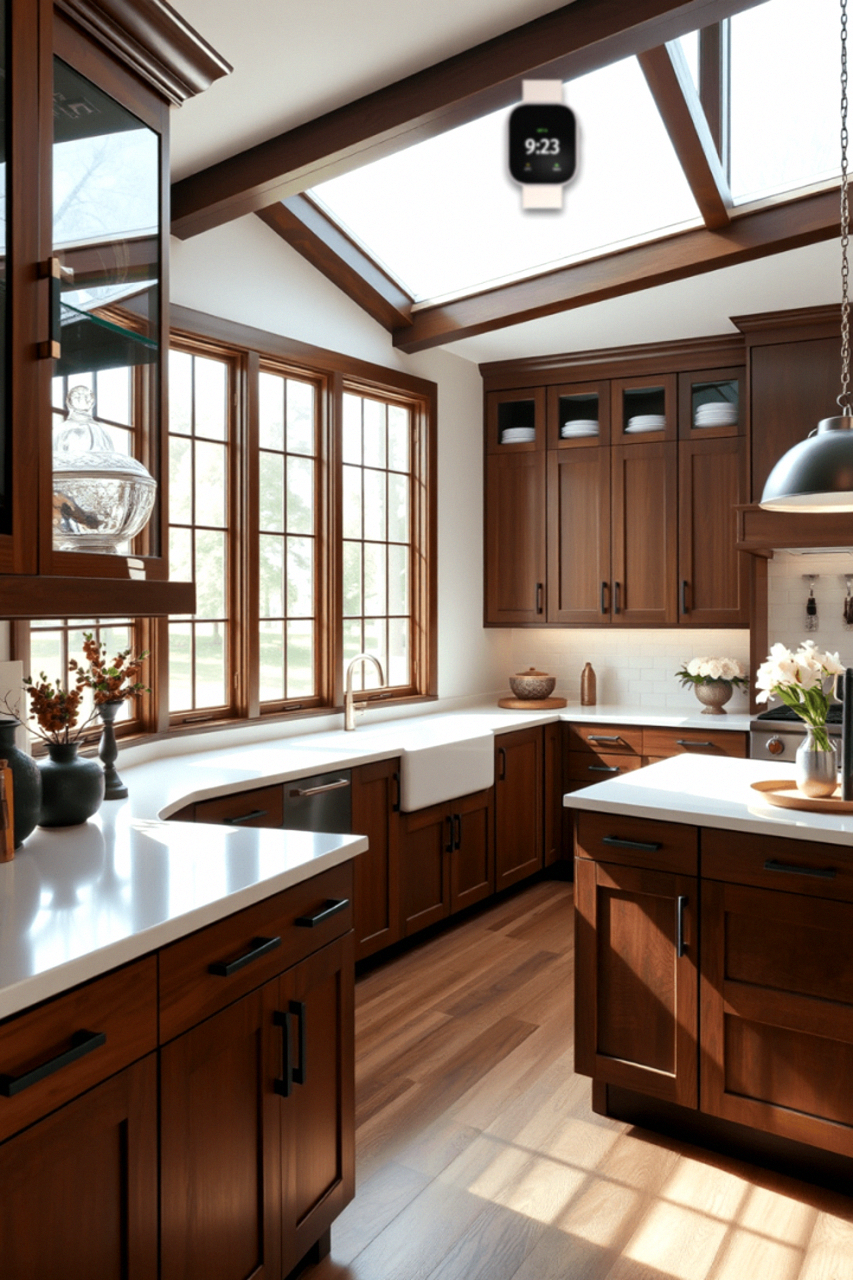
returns 9,23
